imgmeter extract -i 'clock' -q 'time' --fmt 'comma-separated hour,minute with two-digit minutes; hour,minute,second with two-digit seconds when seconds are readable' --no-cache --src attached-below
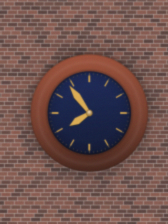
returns 7,54
